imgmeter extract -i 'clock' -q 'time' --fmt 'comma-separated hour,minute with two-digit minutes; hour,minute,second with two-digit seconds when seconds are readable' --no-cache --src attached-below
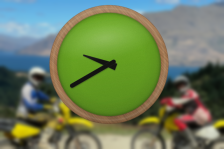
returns 9,40
